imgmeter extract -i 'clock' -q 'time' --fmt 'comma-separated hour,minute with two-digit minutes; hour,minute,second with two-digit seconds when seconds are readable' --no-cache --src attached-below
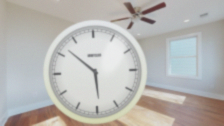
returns 5,52
